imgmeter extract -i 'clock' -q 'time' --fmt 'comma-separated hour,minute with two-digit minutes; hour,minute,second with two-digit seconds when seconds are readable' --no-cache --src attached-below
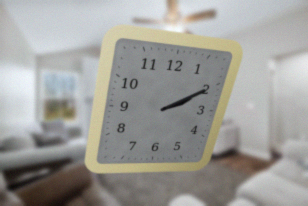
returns 2,10
